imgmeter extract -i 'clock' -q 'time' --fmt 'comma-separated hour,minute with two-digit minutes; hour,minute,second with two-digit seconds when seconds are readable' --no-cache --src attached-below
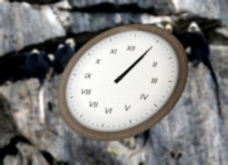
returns 1,05
